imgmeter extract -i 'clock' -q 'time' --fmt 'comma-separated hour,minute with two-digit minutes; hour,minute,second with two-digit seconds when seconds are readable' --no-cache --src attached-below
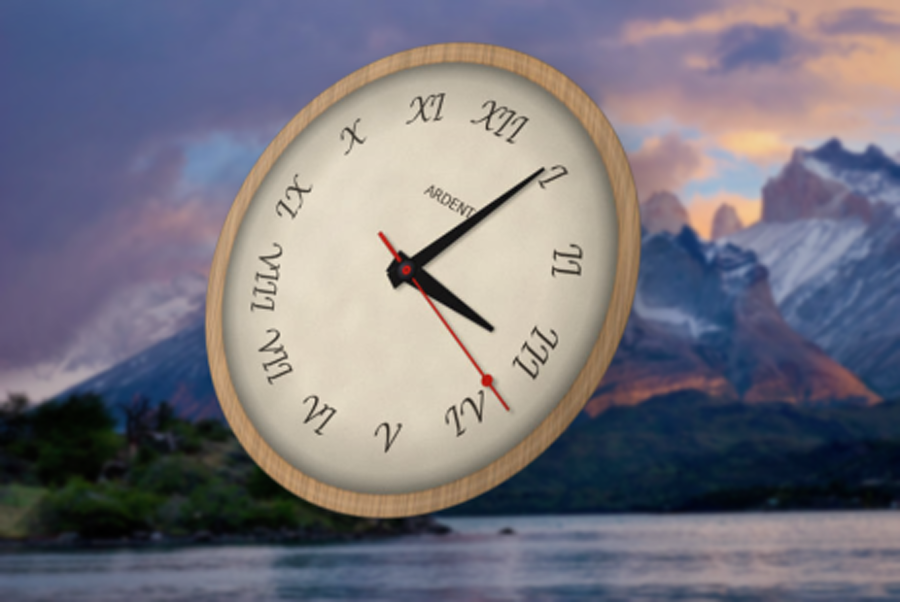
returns 3,04,18
